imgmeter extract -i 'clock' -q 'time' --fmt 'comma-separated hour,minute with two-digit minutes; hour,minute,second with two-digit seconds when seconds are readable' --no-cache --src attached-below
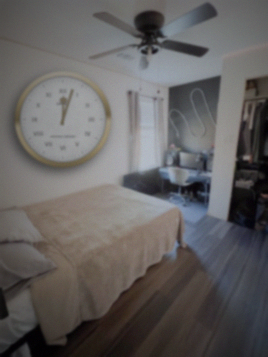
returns 12,03
